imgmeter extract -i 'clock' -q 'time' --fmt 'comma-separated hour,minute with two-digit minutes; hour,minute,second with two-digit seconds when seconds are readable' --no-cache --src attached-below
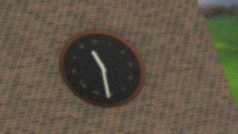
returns 11,31
